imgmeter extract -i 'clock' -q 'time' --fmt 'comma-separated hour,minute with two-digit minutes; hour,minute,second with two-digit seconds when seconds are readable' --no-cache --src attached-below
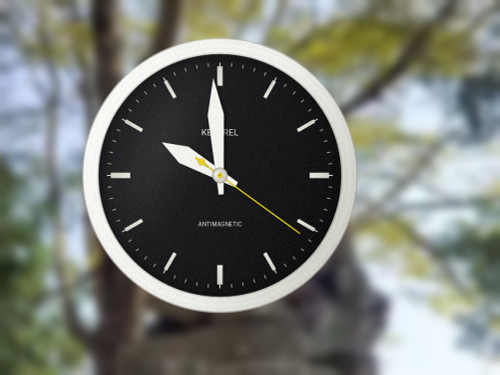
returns 9,59,21
